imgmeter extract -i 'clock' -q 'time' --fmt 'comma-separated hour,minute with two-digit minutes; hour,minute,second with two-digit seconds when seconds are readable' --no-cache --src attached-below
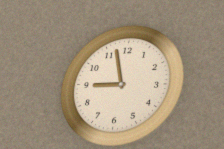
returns 8,57
